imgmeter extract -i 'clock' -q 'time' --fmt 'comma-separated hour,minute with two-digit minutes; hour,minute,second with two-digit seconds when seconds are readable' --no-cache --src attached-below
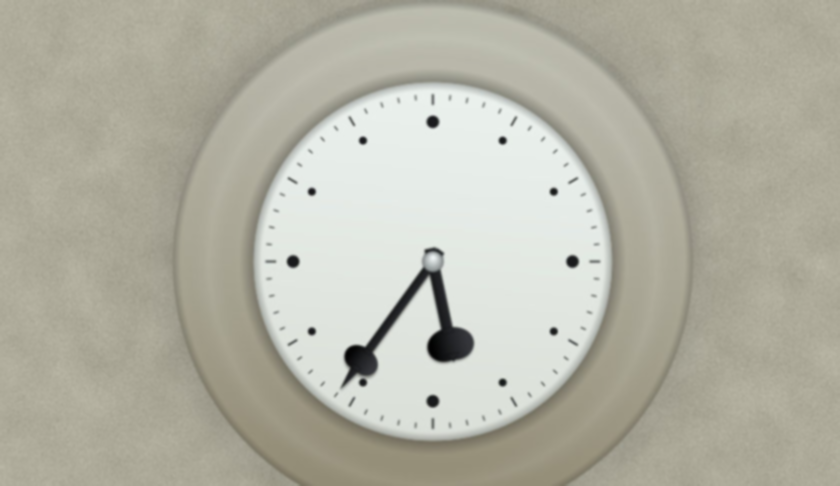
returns 5,36
